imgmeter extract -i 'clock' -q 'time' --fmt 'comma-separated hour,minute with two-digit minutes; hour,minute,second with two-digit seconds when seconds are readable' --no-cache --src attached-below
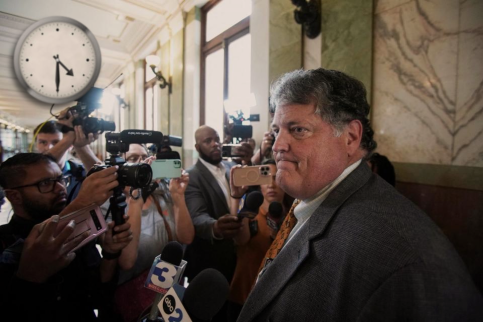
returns 4,30
